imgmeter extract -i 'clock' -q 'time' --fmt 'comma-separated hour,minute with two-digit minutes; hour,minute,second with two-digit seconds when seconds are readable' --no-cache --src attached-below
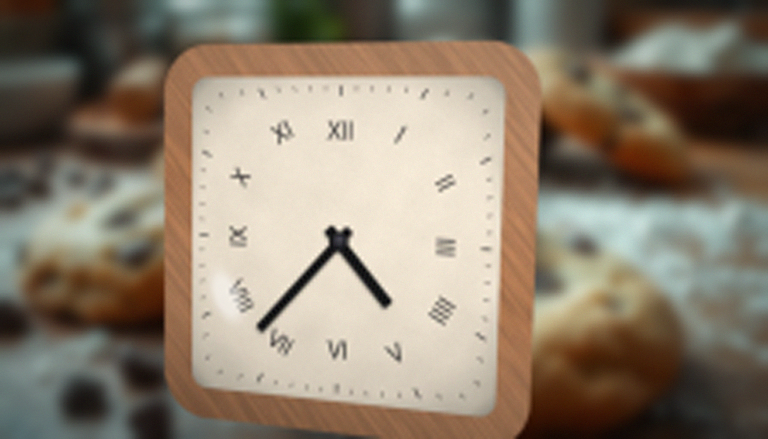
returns 4,37
